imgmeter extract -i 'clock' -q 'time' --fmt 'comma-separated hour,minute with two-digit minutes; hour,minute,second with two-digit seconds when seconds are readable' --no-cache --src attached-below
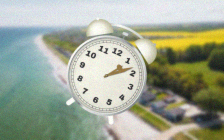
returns 1,08
